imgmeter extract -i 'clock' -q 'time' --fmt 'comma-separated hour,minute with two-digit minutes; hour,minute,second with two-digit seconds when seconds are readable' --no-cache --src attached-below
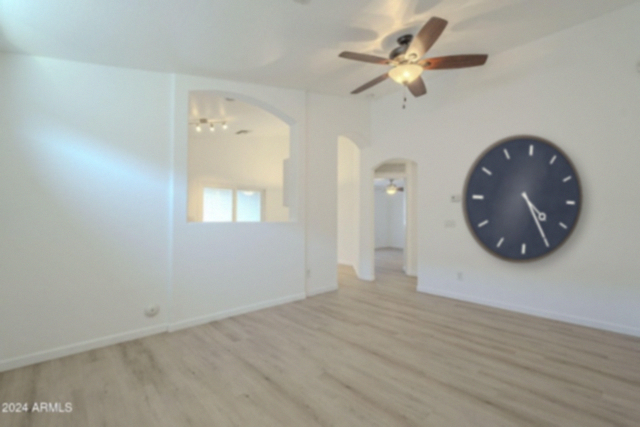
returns 4,25
